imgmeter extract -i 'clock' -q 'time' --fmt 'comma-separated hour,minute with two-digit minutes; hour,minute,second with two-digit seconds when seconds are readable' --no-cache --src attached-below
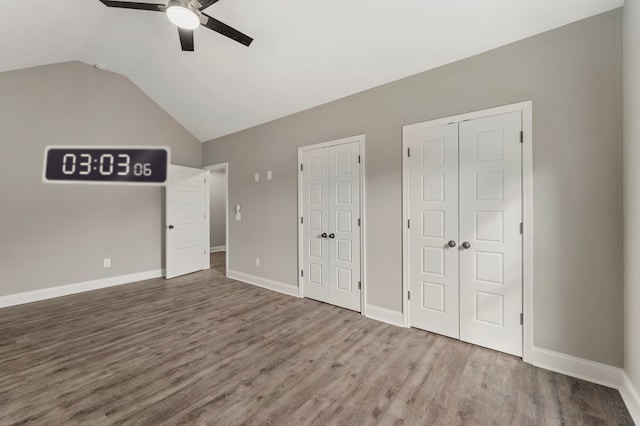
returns 3,03,06
